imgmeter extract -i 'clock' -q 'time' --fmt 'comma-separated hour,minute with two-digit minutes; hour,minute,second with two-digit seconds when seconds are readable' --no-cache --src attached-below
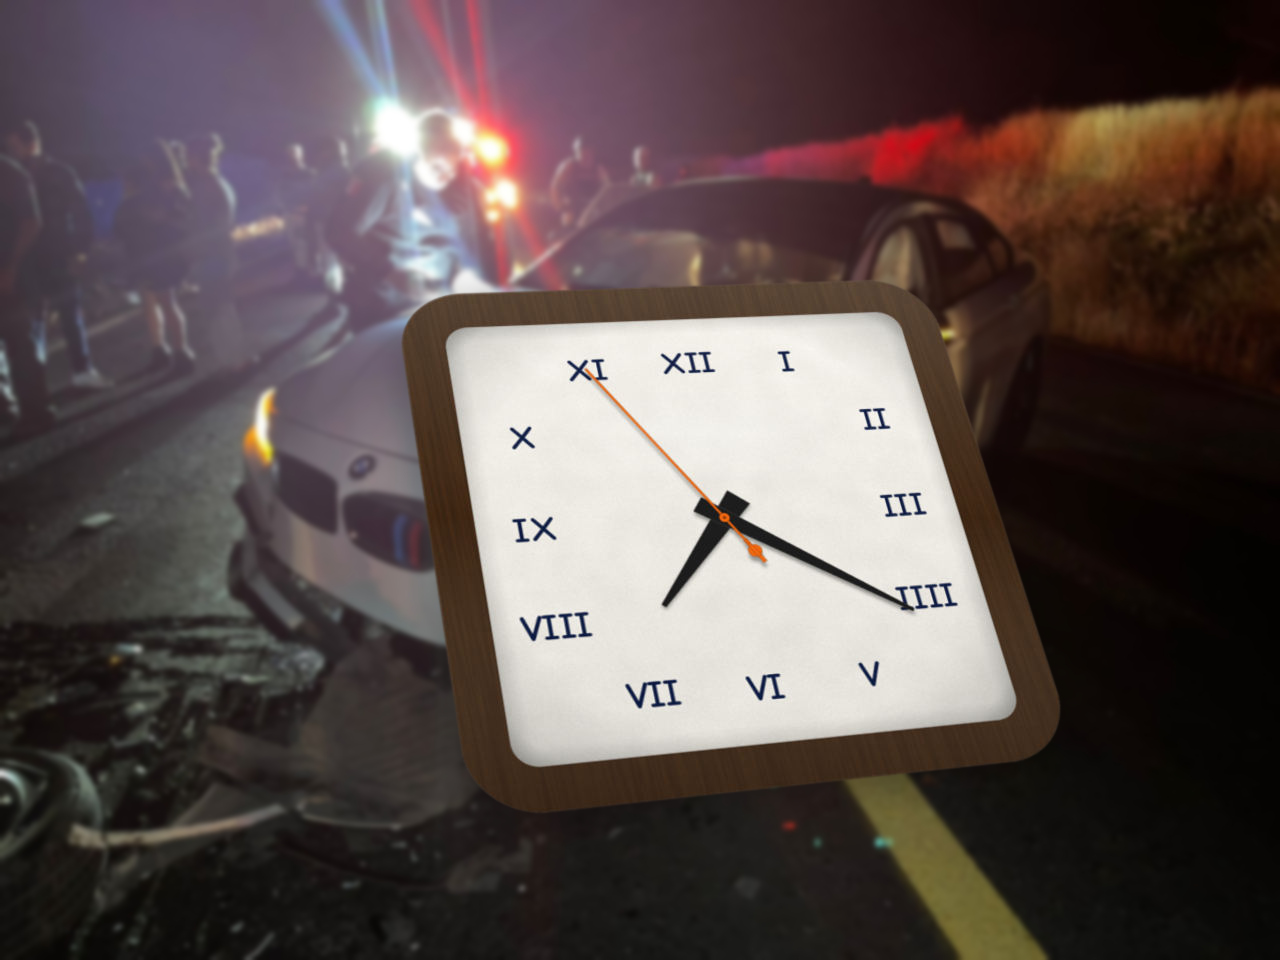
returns 7,20,55
